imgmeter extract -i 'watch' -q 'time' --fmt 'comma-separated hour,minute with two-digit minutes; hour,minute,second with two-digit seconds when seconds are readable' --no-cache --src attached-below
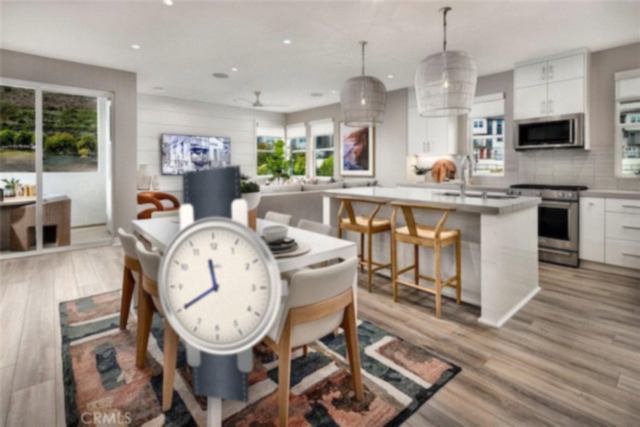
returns 11,40
